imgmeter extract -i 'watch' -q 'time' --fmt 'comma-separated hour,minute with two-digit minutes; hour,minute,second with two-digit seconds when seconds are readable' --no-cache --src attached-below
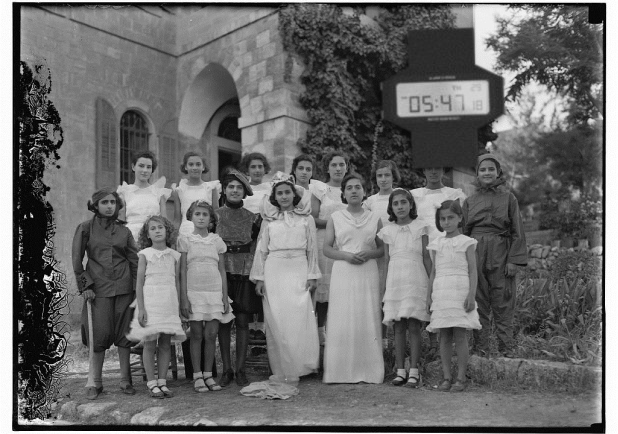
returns 5,47
